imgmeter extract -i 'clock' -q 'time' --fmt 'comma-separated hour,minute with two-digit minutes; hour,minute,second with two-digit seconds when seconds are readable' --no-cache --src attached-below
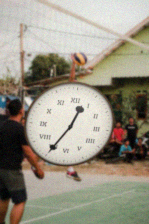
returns 12,35
